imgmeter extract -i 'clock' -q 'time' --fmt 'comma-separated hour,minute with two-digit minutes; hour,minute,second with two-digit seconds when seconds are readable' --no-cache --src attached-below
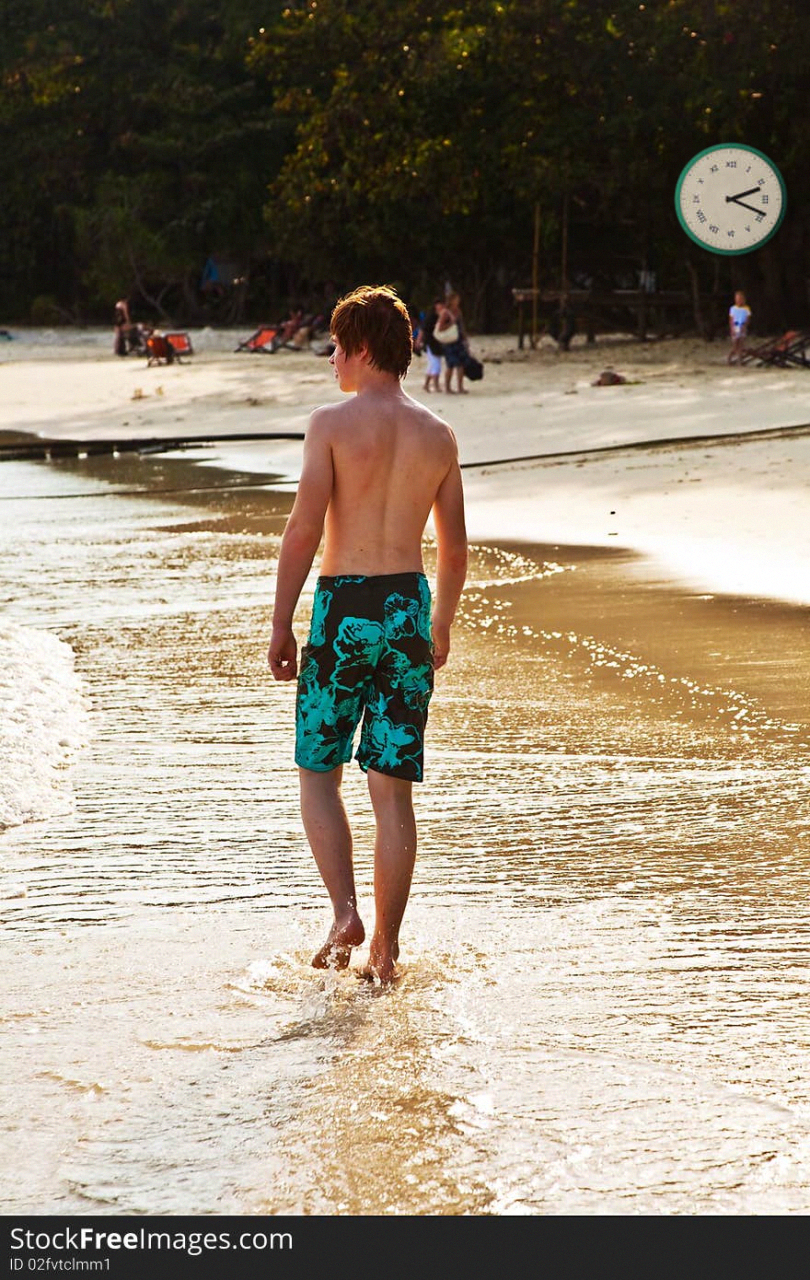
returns 2,19
